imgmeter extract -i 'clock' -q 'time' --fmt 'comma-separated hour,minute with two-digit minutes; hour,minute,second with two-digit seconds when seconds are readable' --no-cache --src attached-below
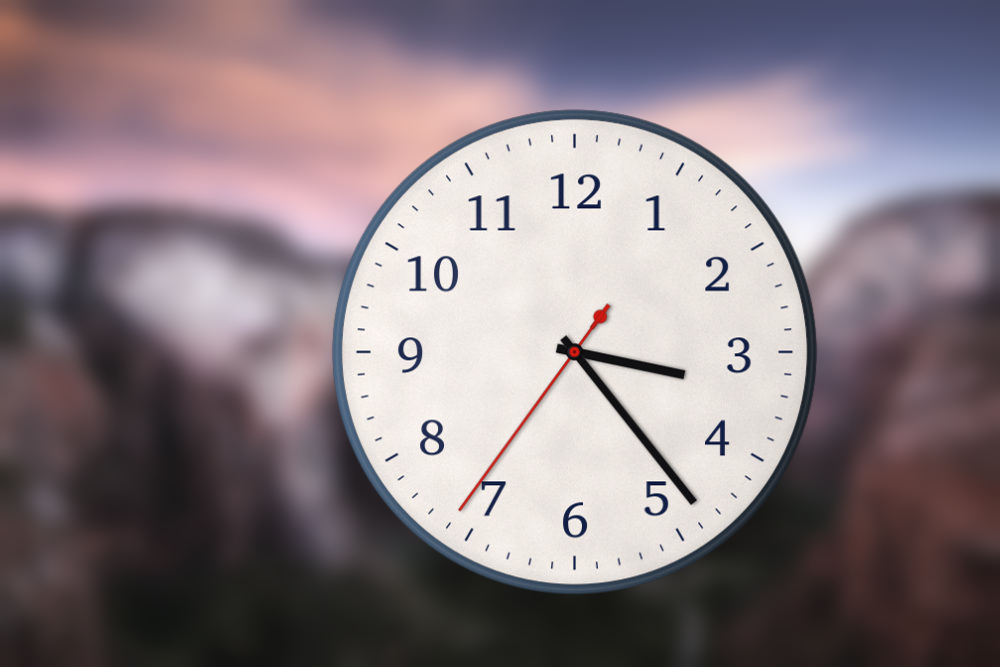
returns 3,23,36
